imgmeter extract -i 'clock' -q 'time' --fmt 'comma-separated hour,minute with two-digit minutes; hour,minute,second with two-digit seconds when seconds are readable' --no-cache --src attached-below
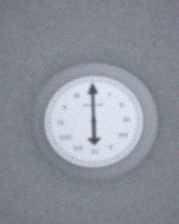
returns 6,00
